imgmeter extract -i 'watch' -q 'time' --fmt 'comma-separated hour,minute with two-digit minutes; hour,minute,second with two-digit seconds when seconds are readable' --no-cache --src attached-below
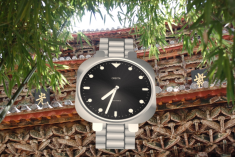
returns 7,33
